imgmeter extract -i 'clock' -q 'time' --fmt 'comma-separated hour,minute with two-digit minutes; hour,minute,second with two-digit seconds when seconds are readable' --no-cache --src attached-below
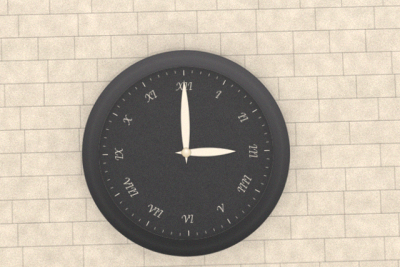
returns 3,00
